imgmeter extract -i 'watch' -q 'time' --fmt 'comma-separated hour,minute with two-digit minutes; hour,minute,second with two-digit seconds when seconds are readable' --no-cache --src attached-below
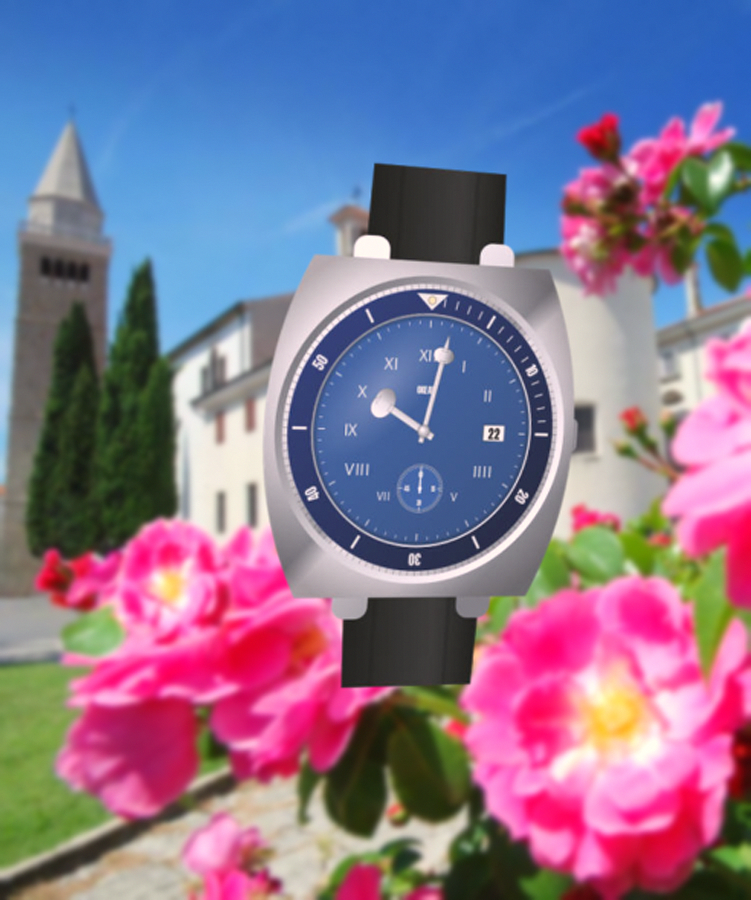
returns 10,02
